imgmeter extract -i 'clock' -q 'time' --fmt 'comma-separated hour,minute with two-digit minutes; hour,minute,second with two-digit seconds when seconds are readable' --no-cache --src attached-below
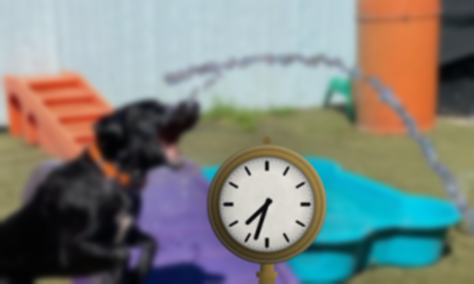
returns 7,33
